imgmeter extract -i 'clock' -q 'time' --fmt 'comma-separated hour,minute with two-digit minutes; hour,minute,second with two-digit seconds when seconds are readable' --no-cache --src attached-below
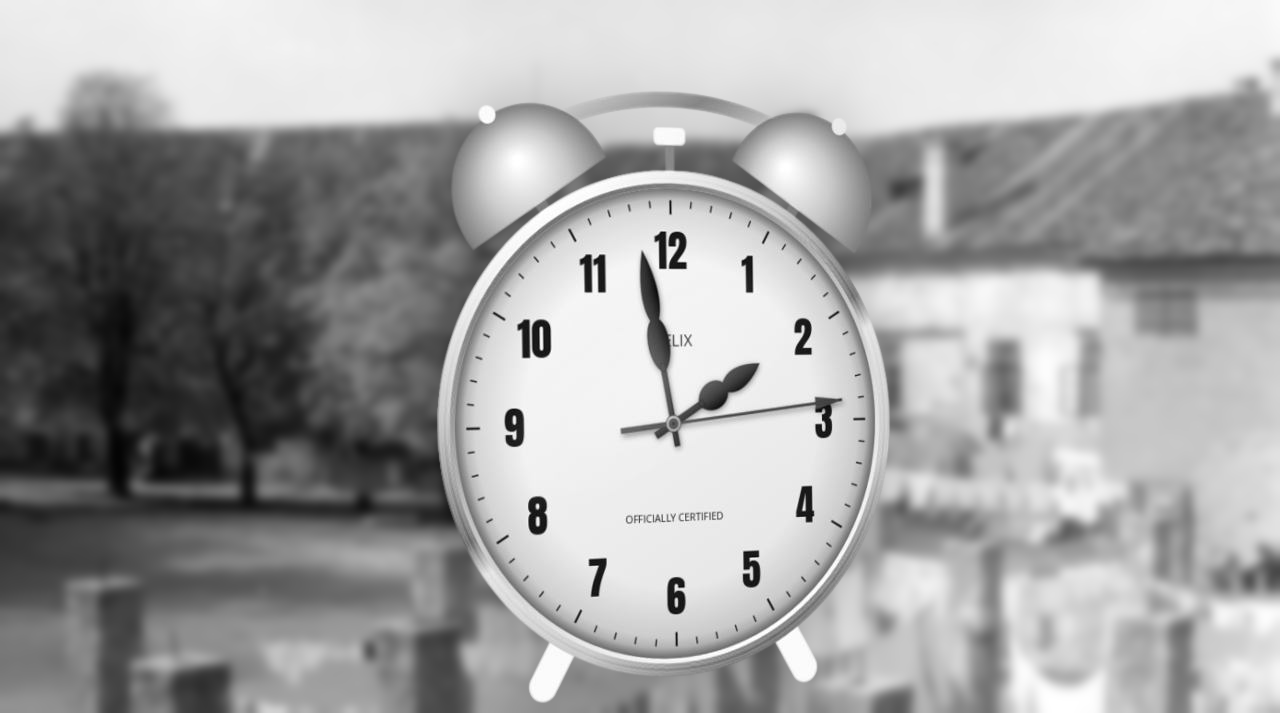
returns 1,58,14
